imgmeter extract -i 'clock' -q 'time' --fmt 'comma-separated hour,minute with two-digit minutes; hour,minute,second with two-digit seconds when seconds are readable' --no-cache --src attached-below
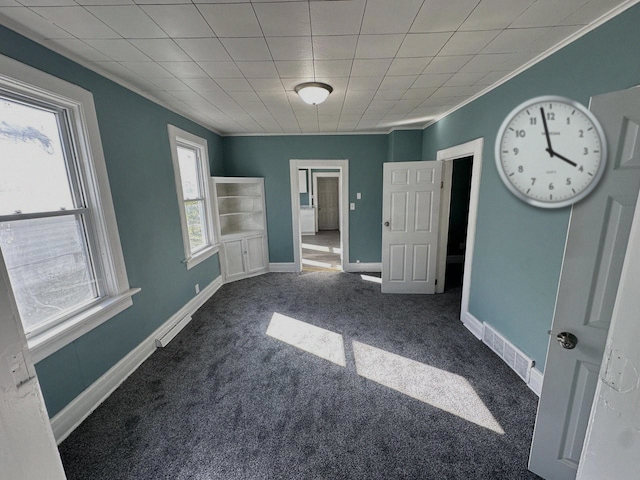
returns 3,58
